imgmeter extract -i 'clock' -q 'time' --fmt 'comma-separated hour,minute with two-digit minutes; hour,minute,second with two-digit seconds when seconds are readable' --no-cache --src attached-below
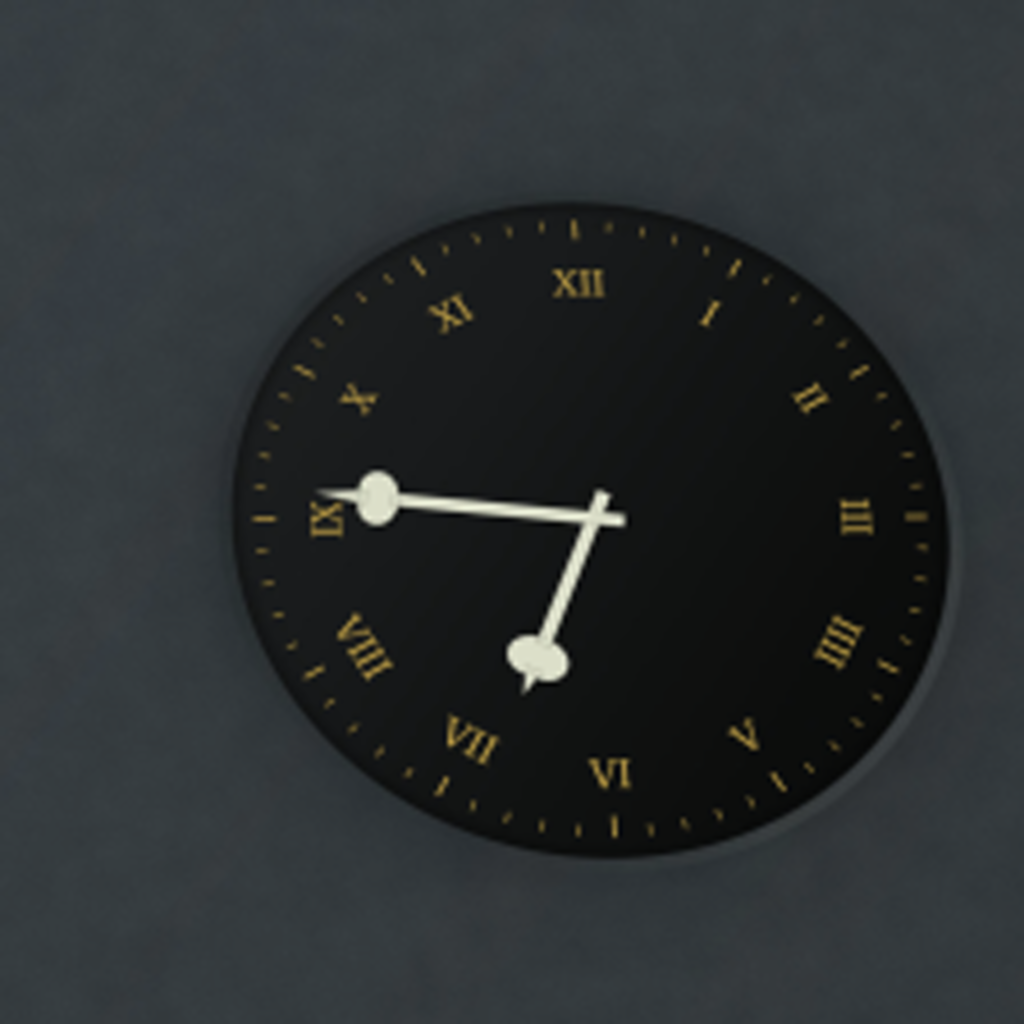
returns 6,46
